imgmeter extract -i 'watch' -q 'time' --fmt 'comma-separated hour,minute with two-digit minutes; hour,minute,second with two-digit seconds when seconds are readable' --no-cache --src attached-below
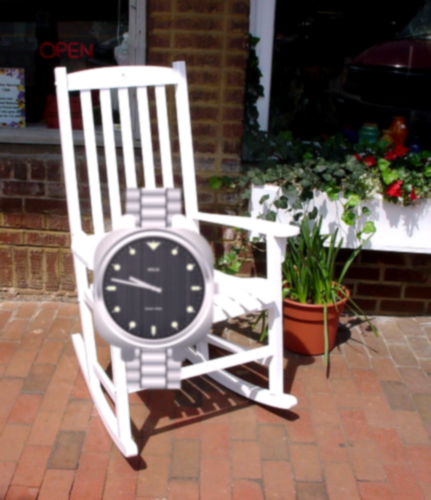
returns 9,47
